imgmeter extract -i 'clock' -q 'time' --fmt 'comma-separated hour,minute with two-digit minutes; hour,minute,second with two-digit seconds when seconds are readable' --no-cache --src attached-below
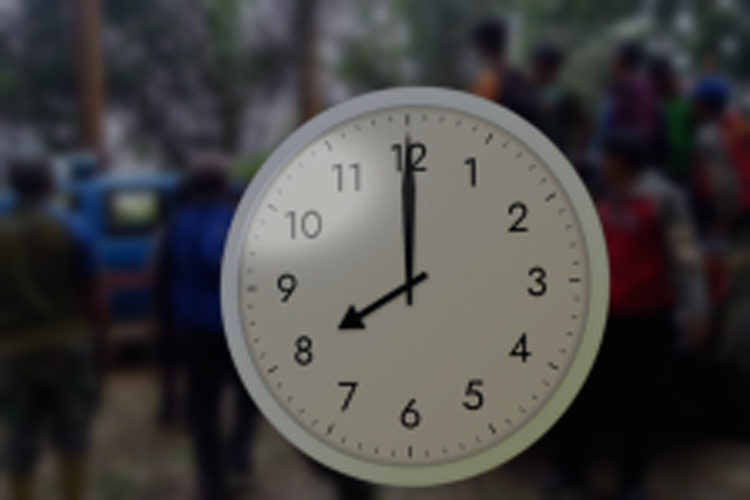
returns 8,00
